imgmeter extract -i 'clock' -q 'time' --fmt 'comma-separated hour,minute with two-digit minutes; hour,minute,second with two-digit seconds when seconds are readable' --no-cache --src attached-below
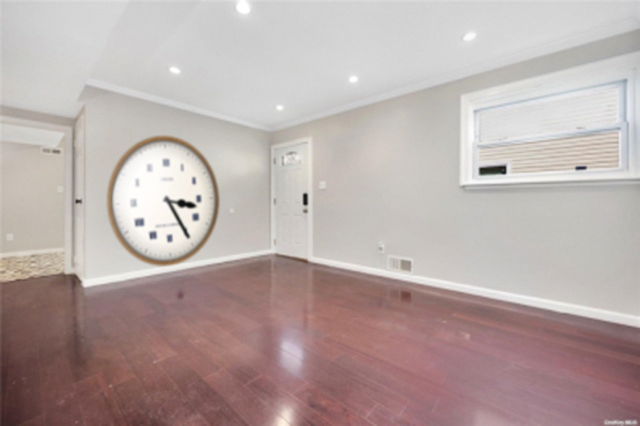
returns 3,25
